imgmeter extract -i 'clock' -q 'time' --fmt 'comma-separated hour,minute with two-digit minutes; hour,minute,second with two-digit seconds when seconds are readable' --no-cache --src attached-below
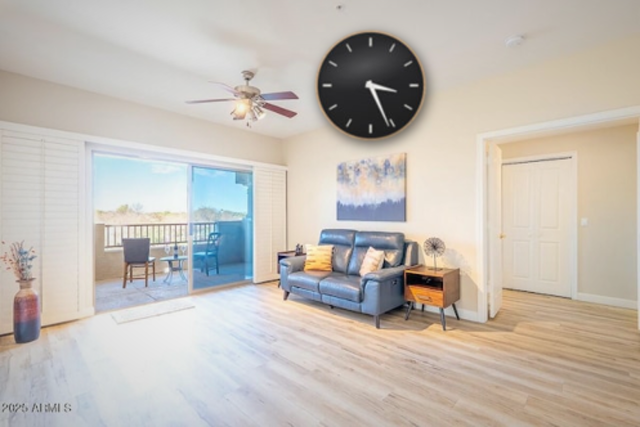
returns 3,26
